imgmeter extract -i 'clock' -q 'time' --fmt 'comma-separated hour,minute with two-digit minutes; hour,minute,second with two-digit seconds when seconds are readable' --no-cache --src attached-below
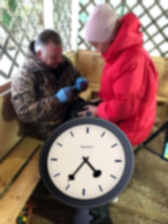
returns 4,36
